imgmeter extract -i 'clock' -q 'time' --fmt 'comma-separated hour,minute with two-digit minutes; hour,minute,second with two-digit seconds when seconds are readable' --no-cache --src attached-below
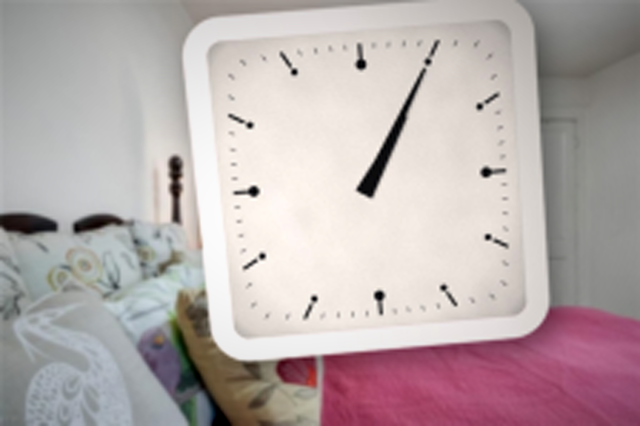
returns 1,05
